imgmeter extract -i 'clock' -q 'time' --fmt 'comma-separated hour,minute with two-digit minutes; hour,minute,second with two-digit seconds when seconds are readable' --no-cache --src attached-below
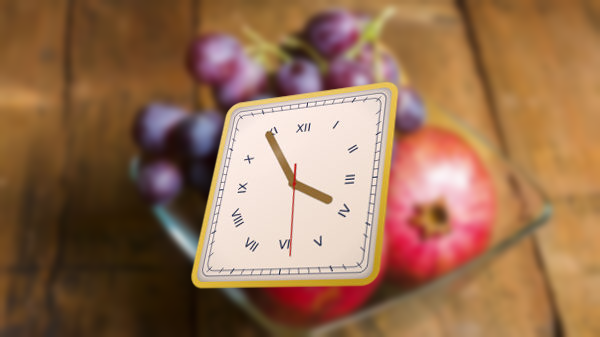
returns 3,54,29
